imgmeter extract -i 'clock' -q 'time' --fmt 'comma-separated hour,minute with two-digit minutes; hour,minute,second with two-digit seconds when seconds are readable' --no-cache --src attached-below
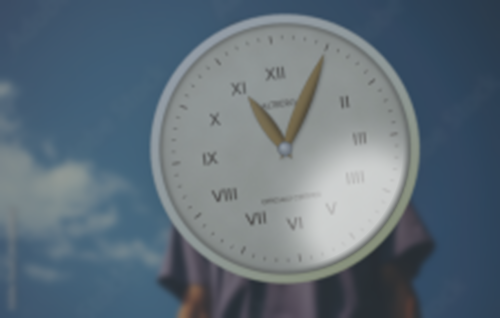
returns 11,05
